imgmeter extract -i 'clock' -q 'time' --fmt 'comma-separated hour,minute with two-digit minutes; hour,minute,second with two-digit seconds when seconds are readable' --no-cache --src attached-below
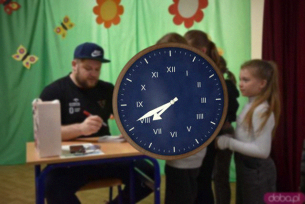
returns 7,41
